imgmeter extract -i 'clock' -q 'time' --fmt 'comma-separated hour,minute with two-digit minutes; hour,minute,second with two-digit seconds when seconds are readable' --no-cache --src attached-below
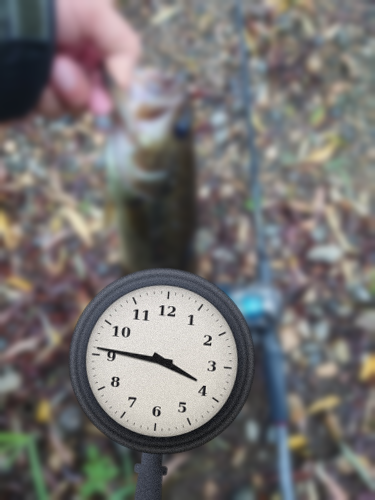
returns 3,46
